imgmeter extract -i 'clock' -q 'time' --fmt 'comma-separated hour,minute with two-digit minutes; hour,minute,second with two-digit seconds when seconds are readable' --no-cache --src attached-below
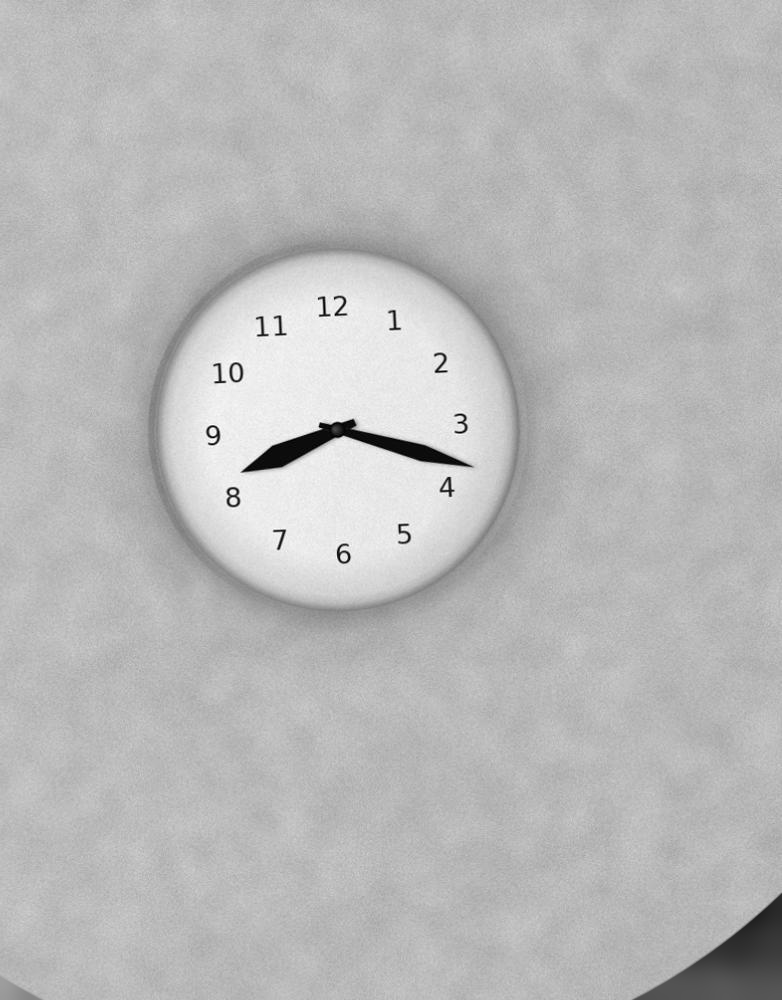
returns 8,18
